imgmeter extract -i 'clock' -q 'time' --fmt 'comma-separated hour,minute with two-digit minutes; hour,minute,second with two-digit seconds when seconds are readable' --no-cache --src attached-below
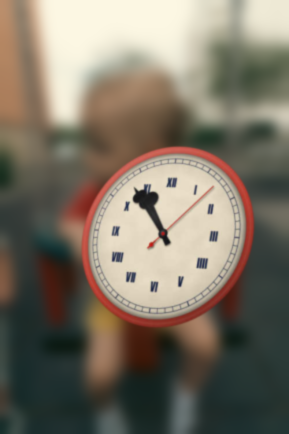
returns 10,53,07
